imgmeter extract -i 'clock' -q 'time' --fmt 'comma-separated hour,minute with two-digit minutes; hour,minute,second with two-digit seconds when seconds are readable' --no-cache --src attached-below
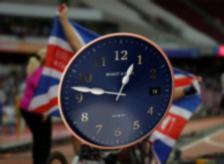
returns 12,47
